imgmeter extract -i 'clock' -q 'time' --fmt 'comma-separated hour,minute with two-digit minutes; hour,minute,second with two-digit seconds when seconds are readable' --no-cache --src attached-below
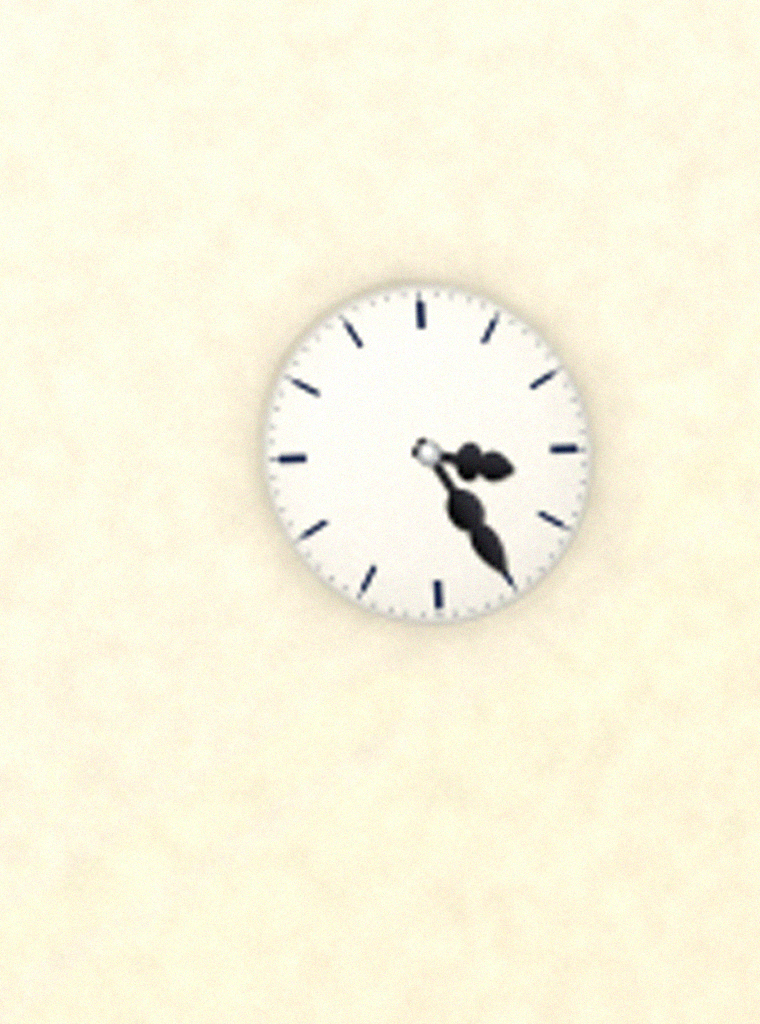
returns 3,25
